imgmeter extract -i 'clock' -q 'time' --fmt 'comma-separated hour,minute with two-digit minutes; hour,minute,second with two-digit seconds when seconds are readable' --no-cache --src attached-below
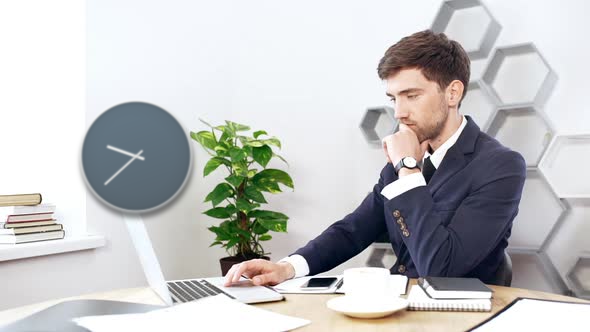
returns 9,38
